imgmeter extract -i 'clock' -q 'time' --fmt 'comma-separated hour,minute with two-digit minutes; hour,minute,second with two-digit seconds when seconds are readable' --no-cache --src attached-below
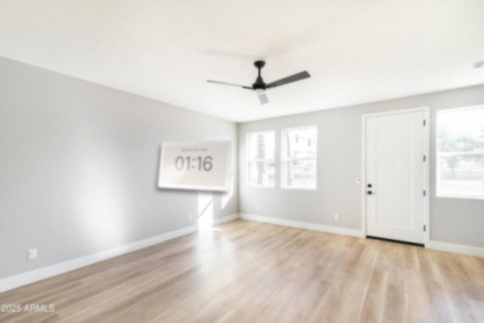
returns 1,16
